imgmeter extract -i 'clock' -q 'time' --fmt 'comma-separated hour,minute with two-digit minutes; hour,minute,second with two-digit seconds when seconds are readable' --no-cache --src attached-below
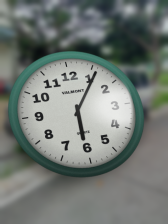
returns 6,06
